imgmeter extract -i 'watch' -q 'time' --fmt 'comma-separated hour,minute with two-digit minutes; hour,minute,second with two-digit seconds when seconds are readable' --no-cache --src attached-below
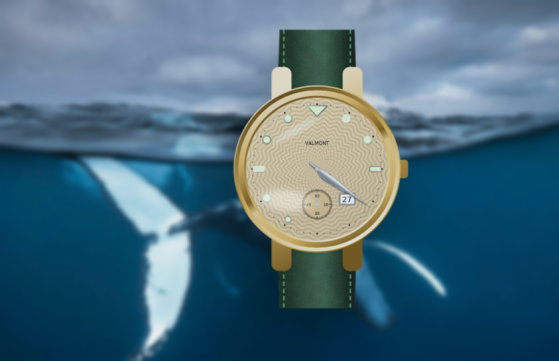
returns 4,21
